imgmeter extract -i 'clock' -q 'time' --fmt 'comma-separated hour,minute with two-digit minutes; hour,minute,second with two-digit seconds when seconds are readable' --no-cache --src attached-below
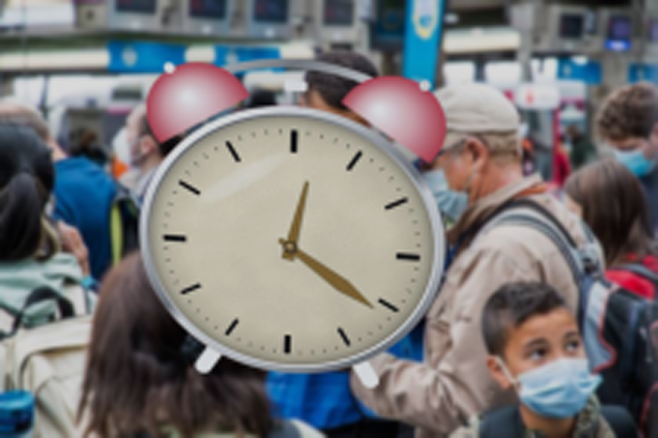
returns 12,21
